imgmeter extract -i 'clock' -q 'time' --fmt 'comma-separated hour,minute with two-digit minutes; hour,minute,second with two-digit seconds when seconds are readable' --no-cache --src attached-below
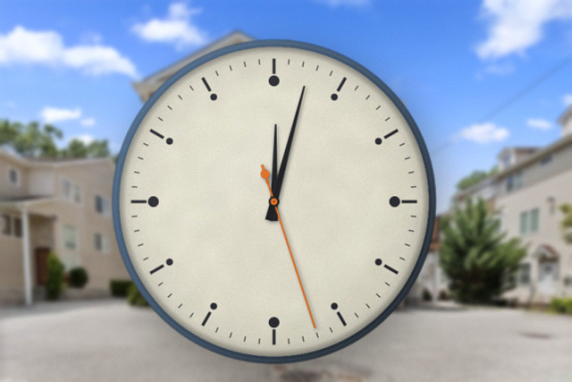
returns 12,02,27
